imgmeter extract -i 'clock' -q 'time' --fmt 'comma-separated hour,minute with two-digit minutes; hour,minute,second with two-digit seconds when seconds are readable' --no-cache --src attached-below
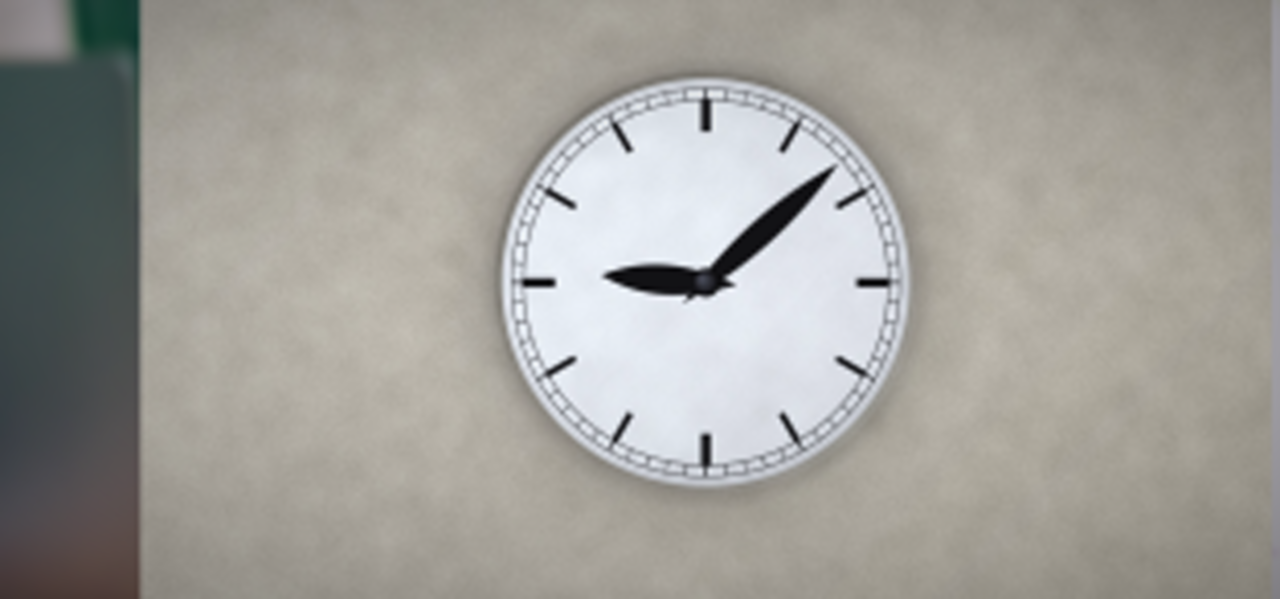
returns 9,08
